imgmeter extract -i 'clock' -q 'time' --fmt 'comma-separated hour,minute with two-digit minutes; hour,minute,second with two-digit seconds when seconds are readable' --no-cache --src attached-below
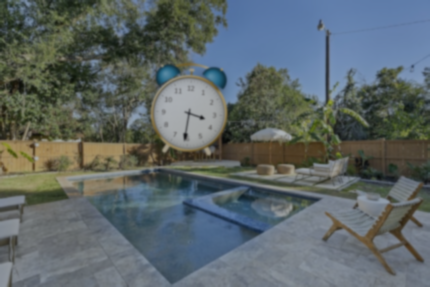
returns 3,31
